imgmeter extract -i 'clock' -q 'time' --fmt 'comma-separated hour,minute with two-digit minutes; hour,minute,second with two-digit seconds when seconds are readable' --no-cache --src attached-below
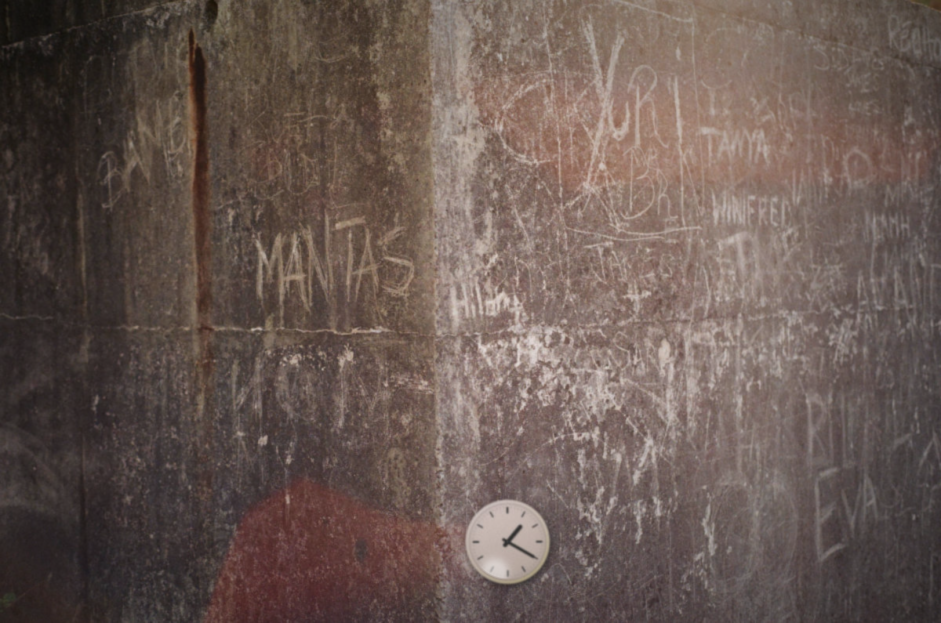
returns 1,20
